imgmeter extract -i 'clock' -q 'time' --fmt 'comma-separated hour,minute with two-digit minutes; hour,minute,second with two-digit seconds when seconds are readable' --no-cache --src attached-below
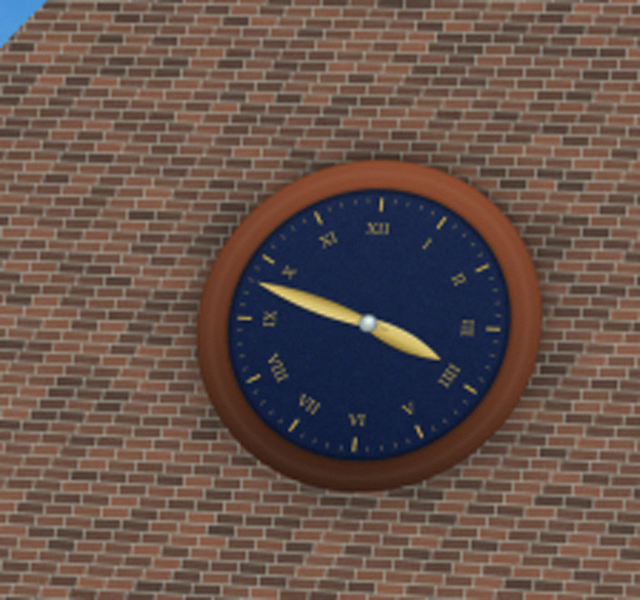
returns 3,48
